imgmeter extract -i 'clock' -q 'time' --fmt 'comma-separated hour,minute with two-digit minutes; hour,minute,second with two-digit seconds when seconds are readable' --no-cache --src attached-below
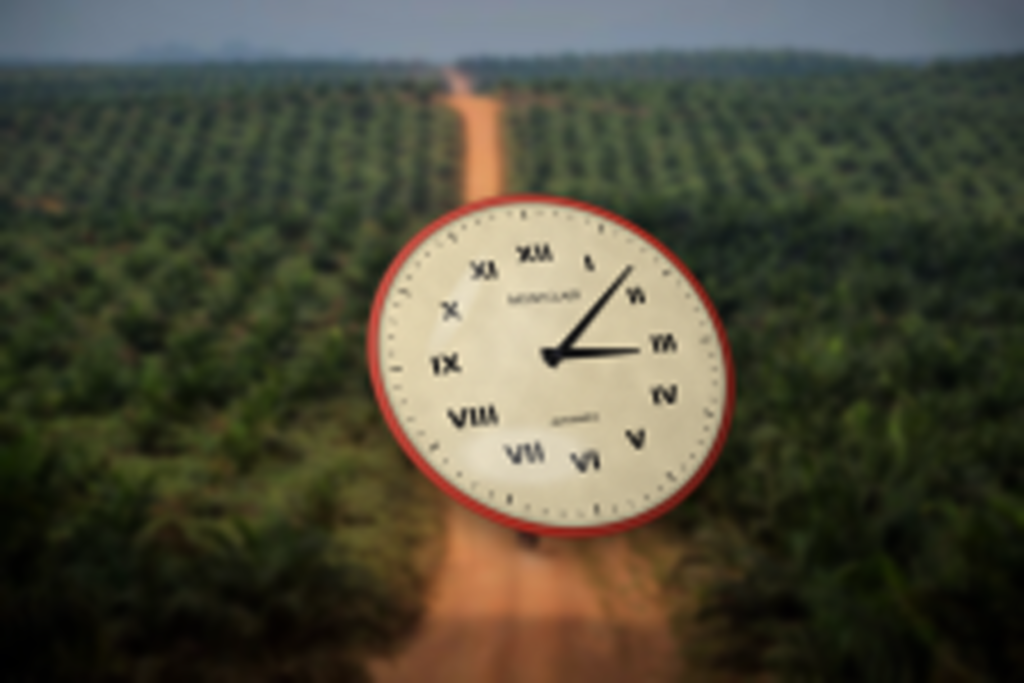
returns 3,08
